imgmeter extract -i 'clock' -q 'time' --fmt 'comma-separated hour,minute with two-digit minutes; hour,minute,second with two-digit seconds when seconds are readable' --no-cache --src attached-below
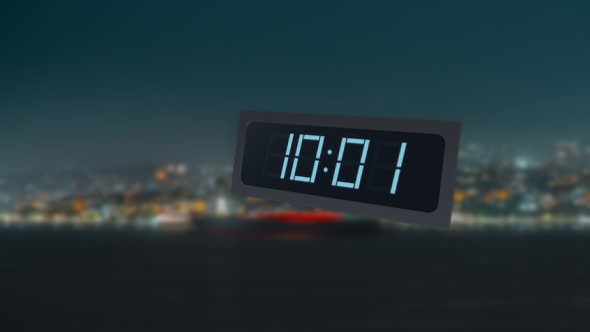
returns 10,01
